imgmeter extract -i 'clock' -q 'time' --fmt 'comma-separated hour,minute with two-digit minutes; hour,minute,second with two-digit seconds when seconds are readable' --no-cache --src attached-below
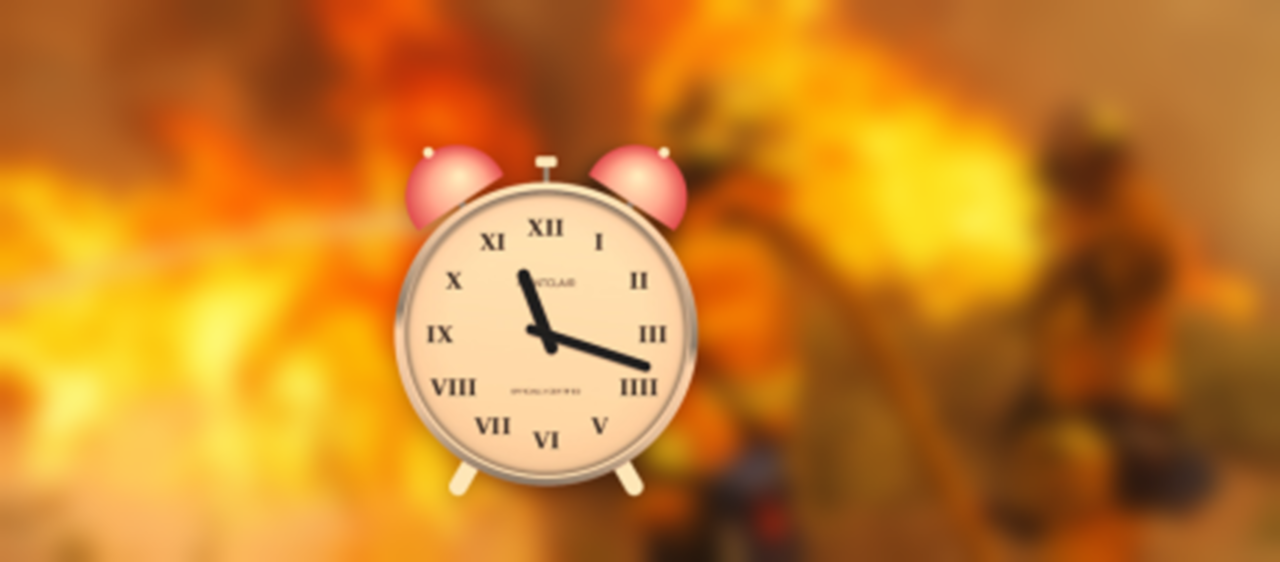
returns 11,18
